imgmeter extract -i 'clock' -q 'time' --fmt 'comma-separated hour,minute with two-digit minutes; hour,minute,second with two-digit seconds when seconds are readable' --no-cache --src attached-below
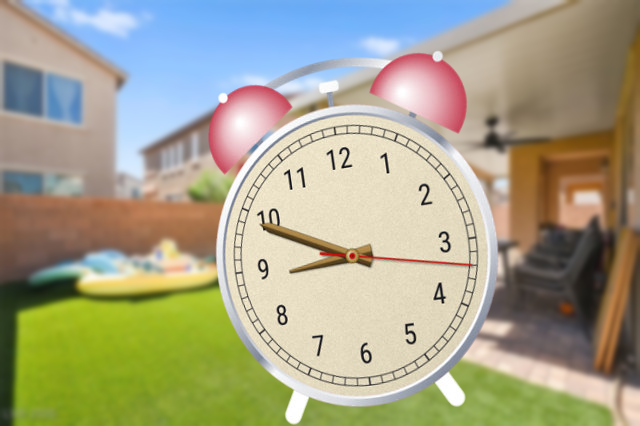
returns 8,49,17
